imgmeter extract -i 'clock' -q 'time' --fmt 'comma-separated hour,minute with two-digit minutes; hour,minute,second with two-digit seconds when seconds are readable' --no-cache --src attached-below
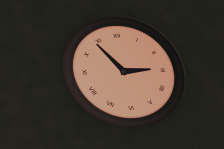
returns 2,54
